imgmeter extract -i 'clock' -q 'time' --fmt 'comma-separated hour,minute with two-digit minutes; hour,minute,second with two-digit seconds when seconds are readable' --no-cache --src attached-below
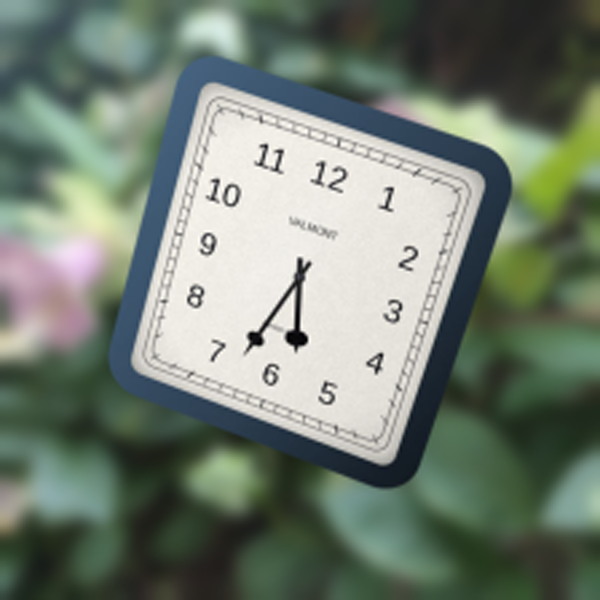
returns 5,33
